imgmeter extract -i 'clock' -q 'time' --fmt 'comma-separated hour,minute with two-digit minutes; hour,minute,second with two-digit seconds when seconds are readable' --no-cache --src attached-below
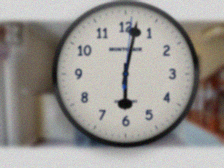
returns 6,02,01
